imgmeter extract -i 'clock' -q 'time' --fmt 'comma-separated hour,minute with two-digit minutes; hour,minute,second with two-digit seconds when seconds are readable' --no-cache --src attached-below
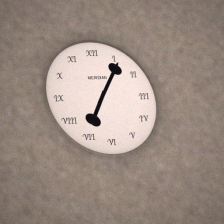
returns 7,06
